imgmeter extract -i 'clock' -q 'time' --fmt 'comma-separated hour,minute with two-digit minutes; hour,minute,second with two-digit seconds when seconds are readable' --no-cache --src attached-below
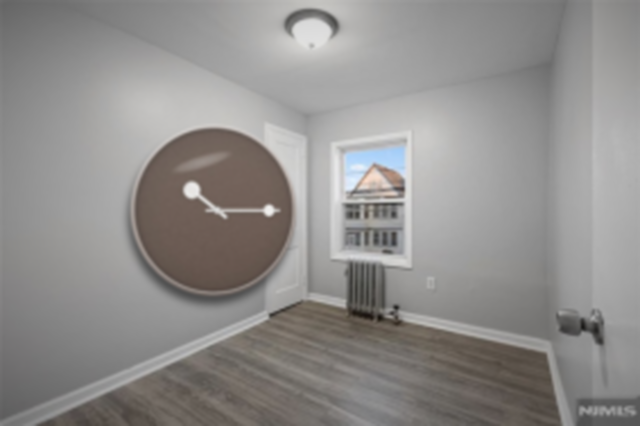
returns 10,15
